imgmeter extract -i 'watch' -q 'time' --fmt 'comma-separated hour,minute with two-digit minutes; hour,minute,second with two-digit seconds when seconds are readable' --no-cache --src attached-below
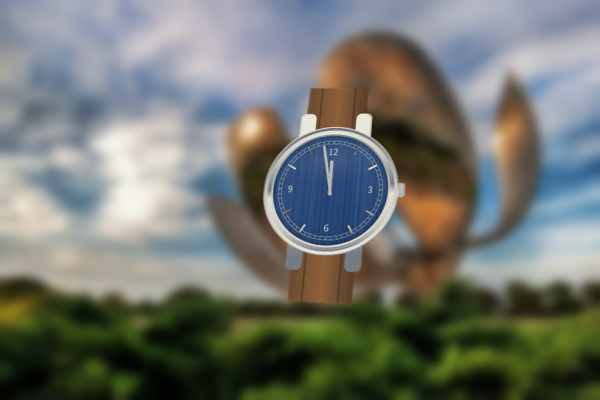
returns 11,58
